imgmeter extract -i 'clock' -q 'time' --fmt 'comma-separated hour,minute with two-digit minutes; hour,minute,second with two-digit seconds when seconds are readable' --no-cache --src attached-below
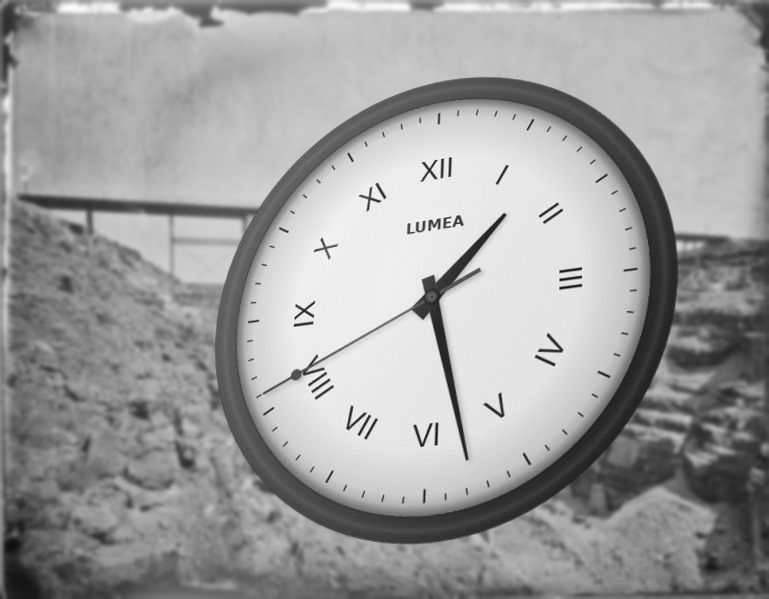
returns 1,27,41
